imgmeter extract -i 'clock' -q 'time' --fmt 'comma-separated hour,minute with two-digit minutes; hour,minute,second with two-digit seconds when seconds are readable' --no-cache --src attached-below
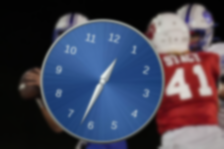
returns 12,32
